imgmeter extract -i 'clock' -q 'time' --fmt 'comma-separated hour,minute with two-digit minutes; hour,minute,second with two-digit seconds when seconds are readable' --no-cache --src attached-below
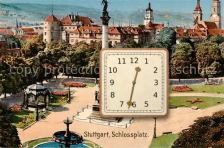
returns 12,32
